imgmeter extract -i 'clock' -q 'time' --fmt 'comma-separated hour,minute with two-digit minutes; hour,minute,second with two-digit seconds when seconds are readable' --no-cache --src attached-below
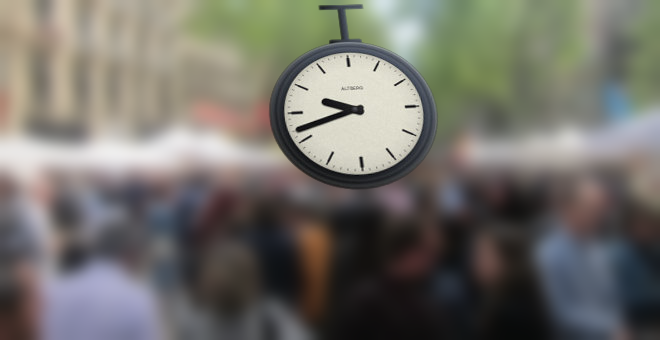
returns 9,42
